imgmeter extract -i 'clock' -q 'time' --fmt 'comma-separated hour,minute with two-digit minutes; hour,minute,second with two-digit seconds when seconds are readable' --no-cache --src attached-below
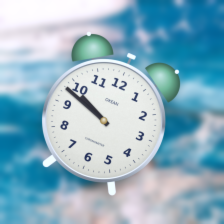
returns 9,48
